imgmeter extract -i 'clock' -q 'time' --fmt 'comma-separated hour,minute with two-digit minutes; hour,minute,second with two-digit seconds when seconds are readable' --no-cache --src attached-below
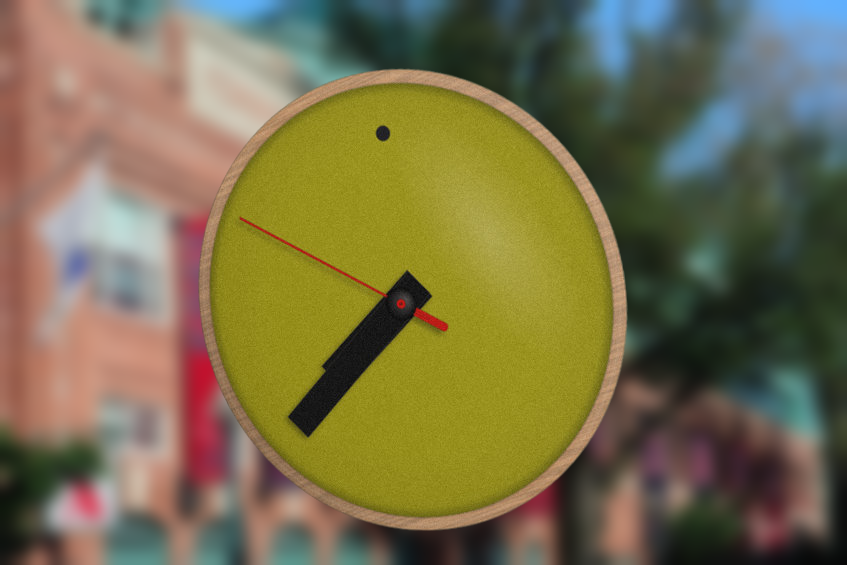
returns 7,37,50
